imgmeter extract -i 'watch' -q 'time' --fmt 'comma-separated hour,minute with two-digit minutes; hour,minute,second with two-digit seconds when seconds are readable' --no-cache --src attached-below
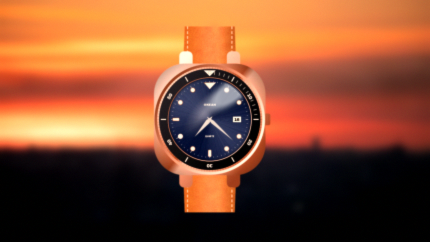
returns 7,22
